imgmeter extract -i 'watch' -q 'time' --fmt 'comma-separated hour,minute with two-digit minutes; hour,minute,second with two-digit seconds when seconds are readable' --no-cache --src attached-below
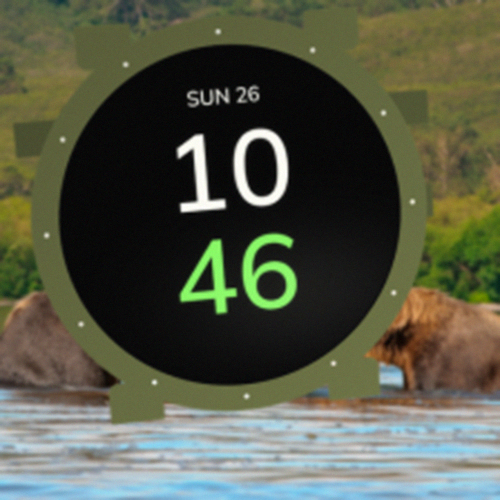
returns 10,46
